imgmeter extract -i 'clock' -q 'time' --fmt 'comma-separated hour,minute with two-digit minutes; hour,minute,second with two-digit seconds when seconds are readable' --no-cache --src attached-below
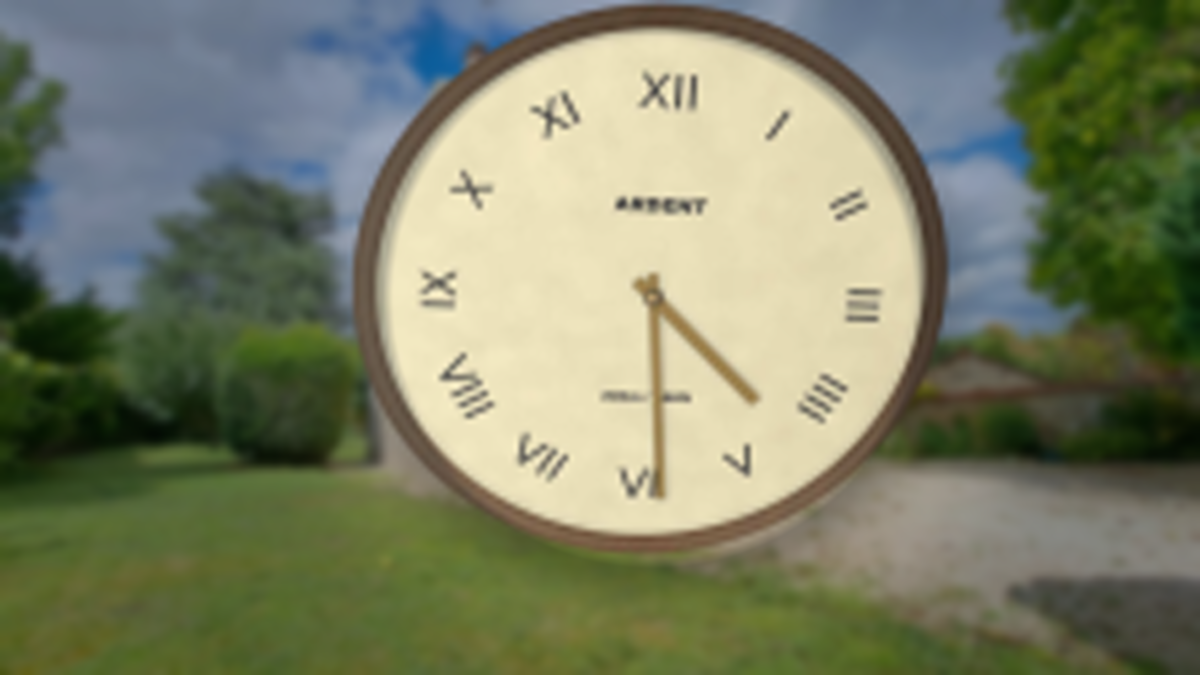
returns 4,29
